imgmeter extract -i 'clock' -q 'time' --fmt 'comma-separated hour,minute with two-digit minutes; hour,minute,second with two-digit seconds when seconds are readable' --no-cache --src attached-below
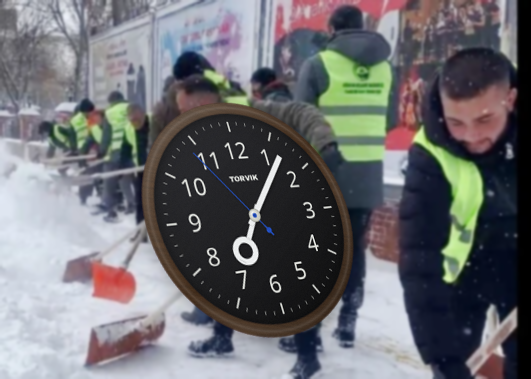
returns 7,06,54
